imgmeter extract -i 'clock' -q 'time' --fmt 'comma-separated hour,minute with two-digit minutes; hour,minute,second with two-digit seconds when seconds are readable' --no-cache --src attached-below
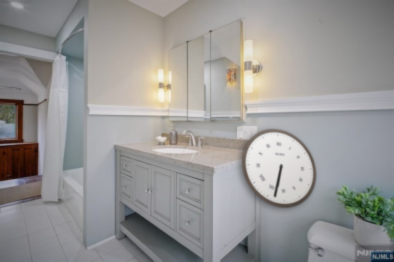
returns 6,33
